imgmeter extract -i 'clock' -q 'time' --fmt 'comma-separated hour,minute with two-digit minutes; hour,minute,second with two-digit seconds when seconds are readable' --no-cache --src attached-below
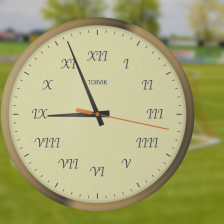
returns 8,56,17
